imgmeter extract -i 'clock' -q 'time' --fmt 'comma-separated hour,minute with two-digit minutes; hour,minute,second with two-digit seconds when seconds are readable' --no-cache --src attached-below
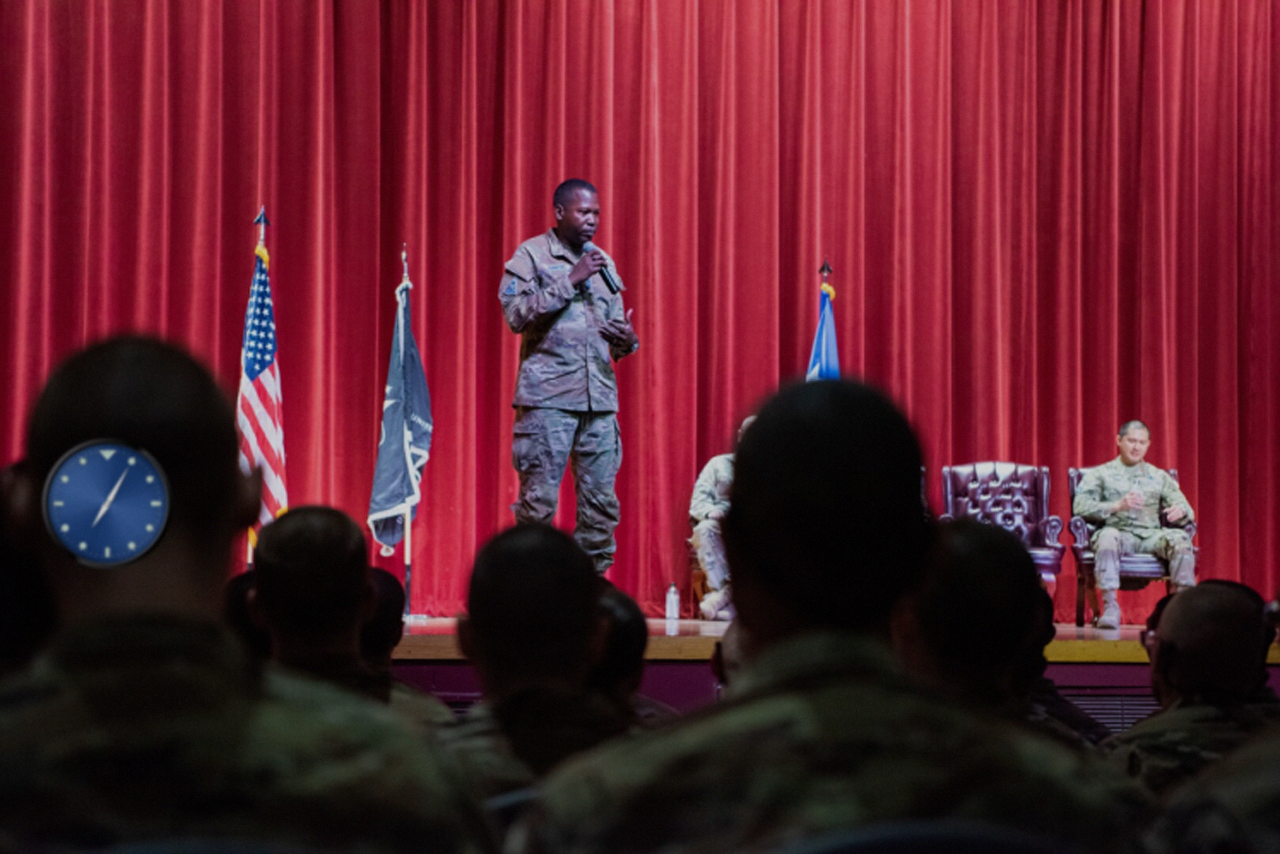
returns 7,05
